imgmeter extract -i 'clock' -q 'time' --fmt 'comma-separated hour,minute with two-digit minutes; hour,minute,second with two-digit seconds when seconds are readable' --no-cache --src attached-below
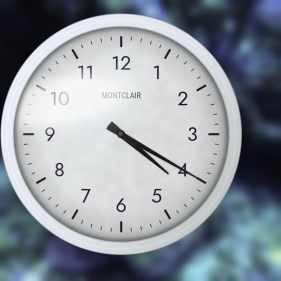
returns 4,20
